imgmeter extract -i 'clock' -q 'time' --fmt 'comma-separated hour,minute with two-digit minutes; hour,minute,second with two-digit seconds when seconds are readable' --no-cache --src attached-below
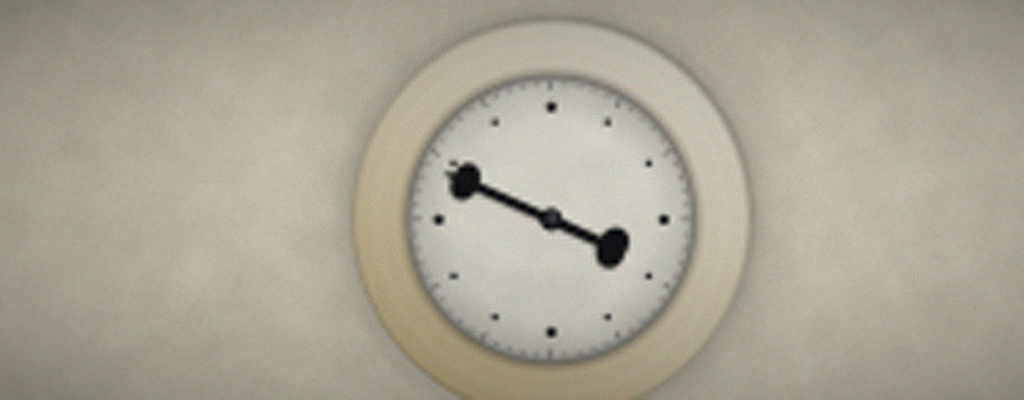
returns 3,49
